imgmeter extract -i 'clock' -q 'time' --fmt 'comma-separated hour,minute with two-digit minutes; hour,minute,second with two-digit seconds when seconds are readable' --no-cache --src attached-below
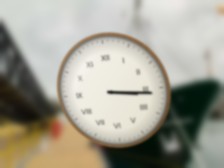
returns 3,16
